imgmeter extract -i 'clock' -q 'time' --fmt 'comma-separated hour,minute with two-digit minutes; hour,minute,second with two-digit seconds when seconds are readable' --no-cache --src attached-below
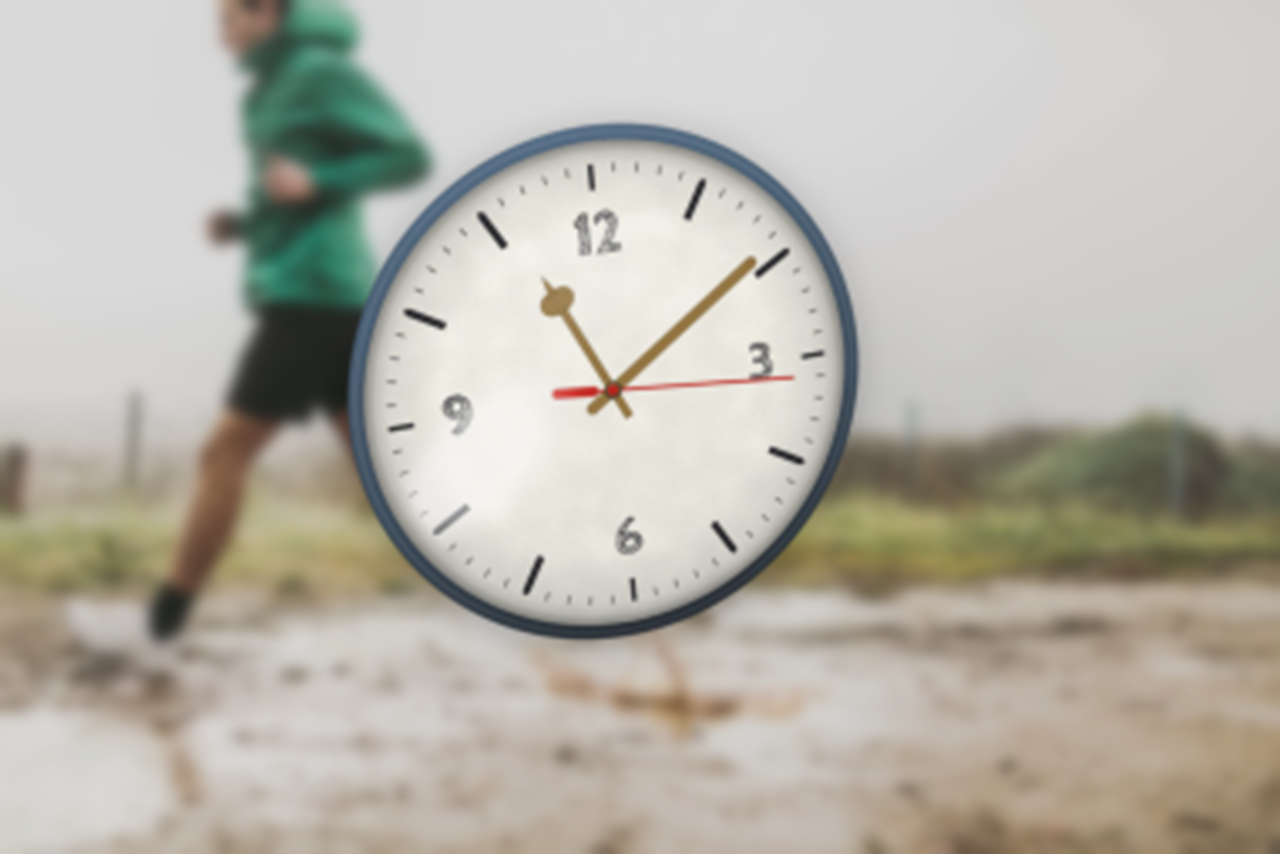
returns 11,09,16
